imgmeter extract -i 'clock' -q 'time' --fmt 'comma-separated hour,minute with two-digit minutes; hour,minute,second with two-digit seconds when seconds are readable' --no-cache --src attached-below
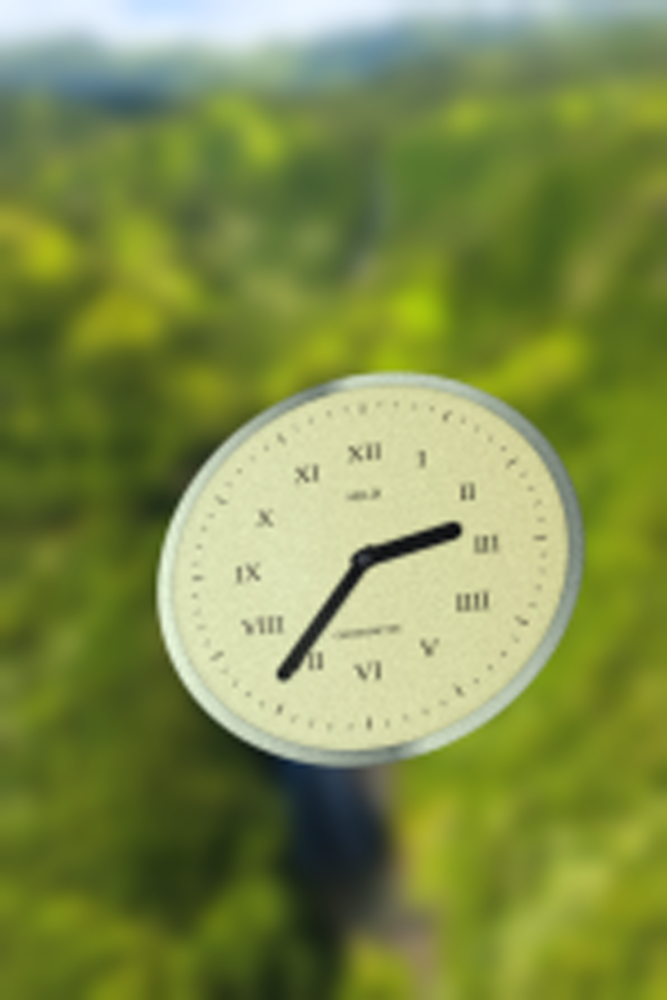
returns 2,36
